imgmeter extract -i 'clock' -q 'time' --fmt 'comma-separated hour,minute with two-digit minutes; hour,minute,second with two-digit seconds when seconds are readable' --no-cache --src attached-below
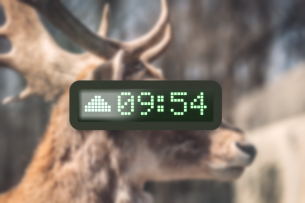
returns 9,54
